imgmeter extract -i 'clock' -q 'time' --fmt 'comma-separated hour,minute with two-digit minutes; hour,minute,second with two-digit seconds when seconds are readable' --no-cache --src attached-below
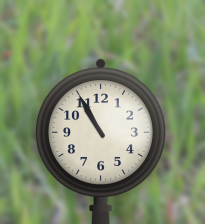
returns 10,55
